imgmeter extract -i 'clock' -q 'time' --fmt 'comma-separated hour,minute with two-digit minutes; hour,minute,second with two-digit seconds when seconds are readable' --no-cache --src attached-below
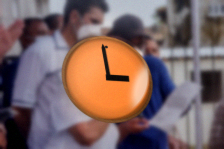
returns 2,59
